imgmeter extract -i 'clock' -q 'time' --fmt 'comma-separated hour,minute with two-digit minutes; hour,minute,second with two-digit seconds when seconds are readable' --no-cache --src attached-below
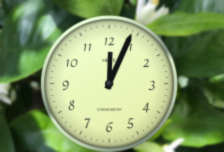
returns 12,04
